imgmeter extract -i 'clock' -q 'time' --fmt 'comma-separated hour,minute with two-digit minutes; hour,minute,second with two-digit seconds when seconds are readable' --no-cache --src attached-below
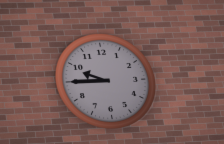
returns 9,45
